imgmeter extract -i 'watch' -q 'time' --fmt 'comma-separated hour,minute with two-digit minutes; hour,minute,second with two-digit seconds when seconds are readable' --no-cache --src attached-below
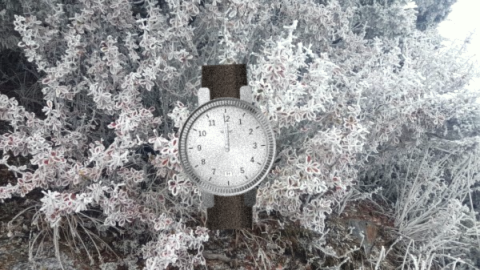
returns 11,59
